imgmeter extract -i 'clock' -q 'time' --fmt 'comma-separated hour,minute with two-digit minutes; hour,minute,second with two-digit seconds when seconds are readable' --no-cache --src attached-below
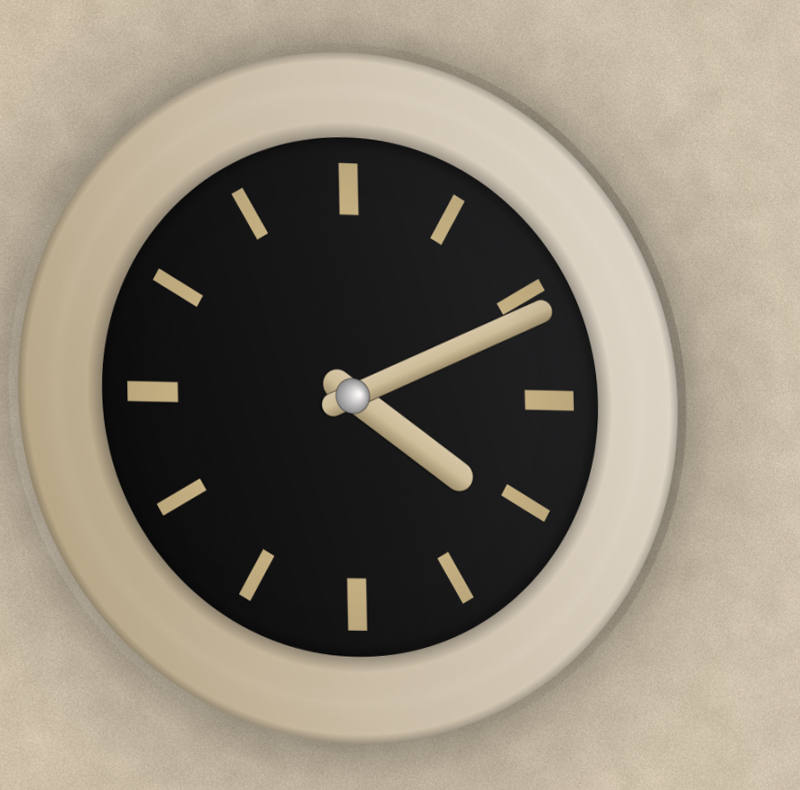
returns 4,11
